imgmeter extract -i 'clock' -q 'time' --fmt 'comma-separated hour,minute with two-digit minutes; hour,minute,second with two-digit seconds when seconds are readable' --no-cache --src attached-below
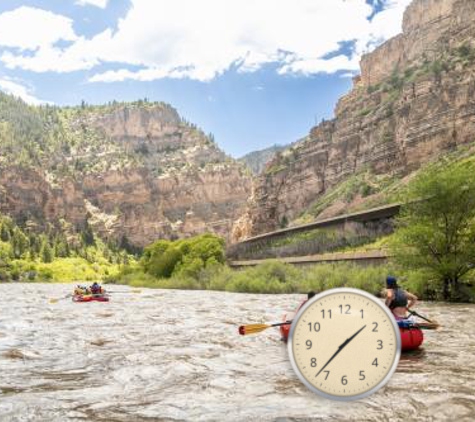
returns 1,37
